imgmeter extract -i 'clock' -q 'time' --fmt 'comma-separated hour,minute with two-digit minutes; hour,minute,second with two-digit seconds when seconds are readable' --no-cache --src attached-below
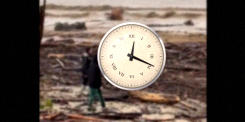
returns 12,19
